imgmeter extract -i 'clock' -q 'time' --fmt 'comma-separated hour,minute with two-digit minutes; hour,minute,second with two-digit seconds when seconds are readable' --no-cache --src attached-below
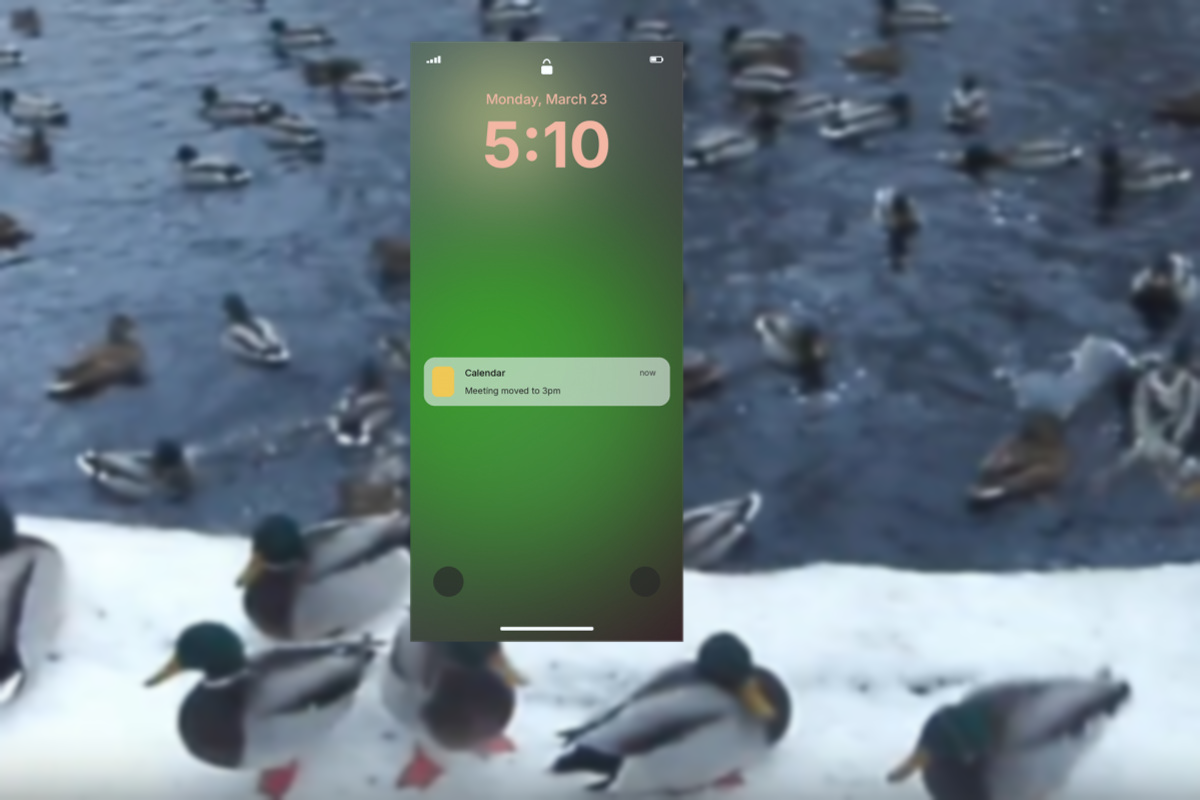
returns 5,10
